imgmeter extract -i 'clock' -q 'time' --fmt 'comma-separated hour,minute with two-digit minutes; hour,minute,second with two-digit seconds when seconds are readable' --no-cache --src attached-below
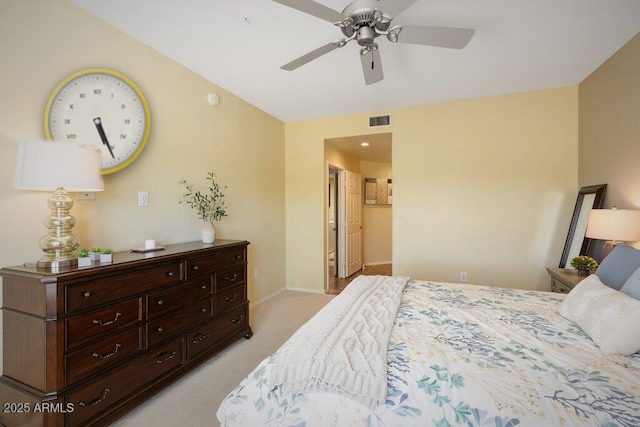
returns 5,26
